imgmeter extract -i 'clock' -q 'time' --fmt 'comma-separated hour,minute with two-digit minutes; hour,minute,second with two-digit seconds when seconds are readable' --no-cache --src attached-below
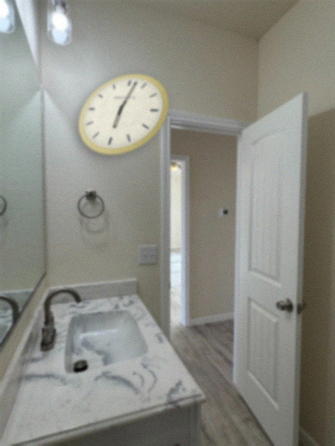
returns 6,02
